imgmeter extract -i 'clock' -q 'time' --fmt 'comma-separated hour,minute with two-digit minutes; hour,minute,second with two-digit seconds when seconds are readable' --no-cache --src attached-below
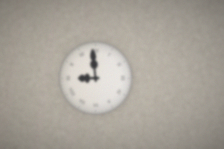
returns 8,59
